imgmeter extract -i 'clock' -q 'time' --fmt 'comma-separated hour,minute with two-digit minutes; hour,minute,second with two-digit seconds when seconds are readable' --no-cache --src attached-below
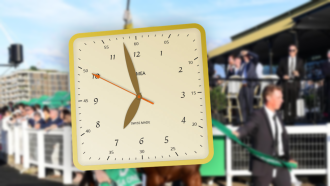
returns 6,57,50
